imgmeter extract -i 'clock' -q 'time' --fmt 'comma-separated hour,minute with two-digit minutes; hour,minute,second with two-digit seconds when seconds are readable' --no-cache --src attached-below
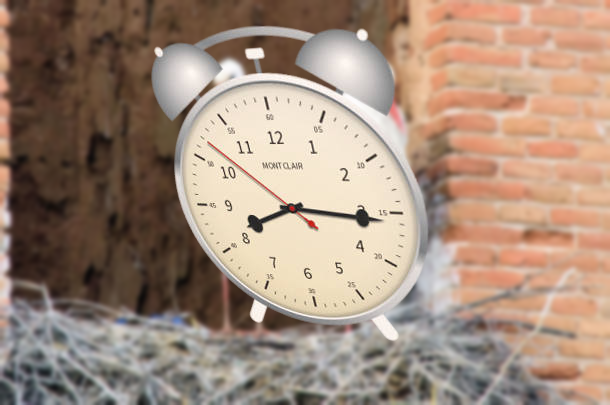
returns 8,15,52
